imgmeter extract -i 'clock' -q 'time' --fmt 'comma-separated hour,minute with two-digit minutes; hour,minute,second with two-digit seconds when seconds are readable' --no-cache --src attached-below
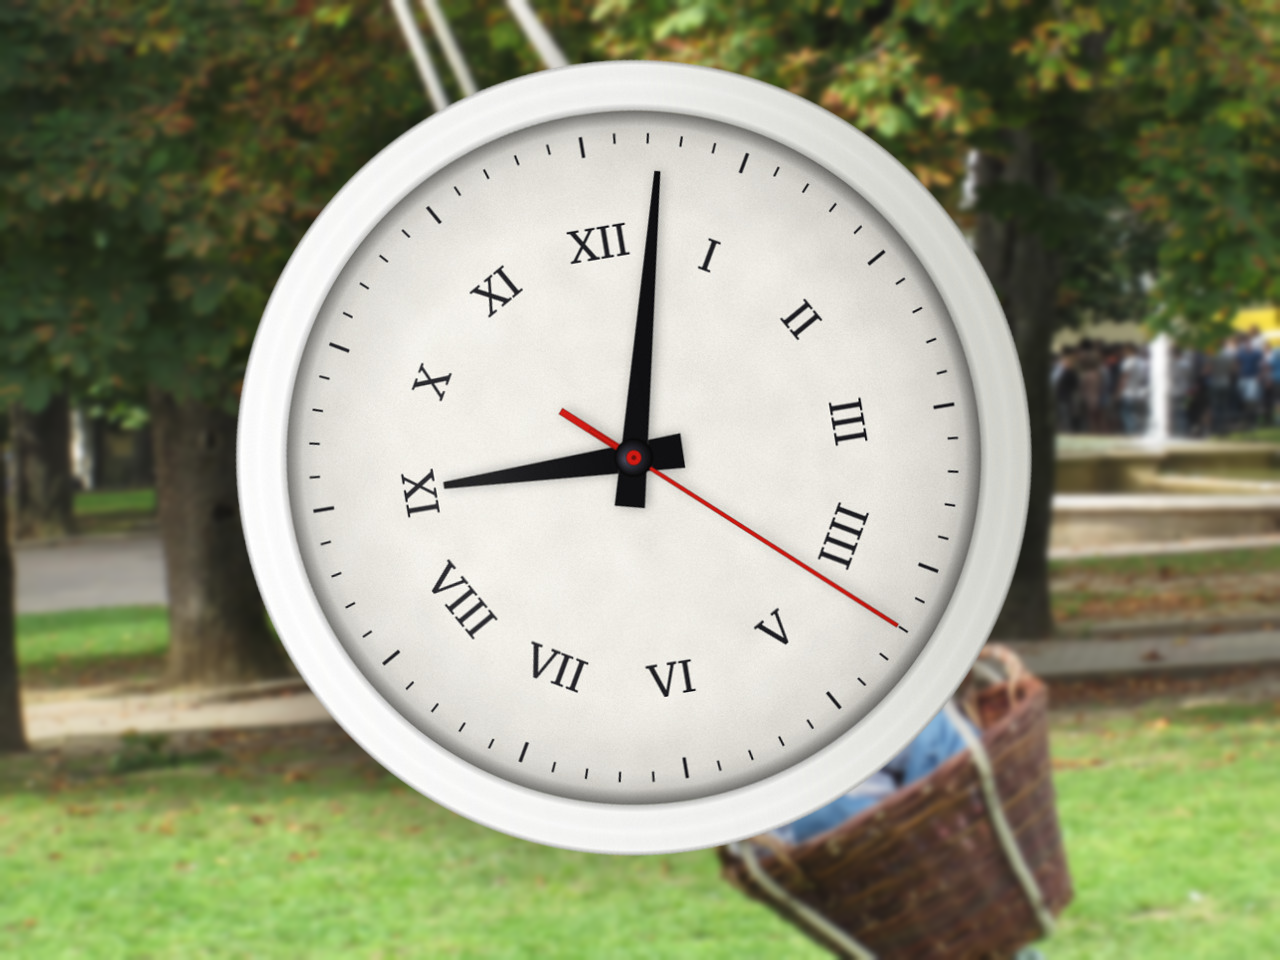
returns 9,02,22
